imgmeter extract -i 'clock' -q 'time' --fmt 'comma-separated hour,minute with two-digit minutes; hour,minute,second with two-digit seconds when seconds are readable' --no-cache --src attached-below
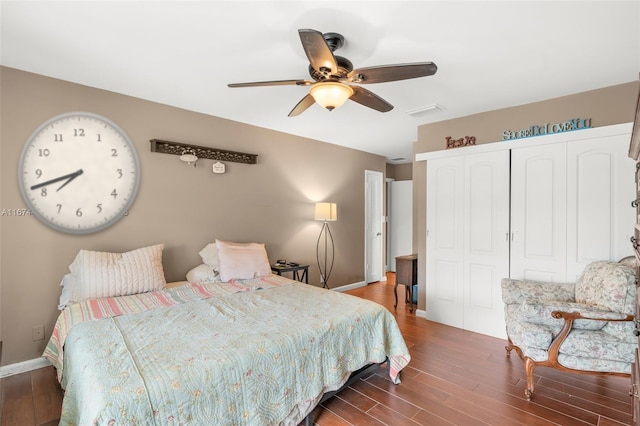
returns 7,42
